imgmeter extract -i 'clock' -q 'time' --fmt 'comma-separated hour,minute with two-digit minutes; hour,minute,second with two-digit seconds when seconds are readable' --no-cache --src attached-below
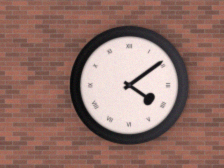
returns 4,09
